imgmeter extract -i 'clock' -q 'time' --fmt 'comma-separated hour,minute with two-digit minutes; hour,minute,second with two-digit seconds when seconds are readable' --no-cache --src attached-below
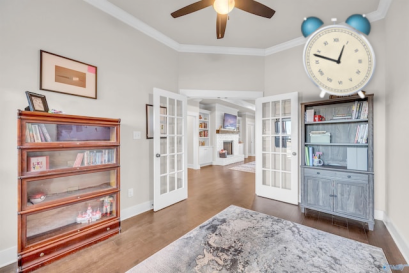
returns 12,48
